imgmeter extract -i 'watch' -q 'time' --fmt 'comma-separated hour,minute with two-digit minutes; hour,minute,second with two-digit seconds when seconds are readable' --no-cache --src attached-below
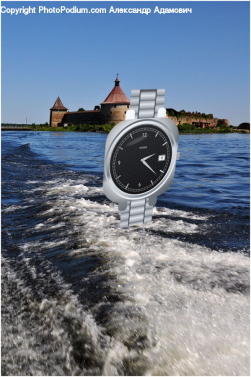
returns 2,22
